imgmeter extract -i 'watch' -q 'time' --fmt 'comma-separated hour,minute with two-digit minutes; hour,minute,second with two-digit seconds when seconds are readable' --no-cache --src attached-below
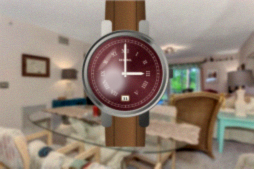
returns 3,00
